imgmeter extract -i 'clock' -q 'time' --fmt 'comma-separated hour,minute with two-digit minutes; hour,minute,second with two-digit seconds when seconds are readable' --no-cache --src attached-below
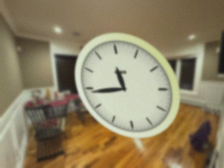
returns 11,44
